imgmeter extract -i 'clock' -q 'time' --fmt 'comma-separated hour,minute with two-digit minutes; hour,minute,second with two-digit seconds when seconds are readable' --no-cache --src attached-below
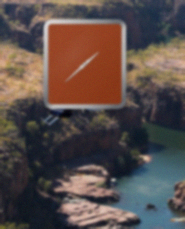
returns 1,38
